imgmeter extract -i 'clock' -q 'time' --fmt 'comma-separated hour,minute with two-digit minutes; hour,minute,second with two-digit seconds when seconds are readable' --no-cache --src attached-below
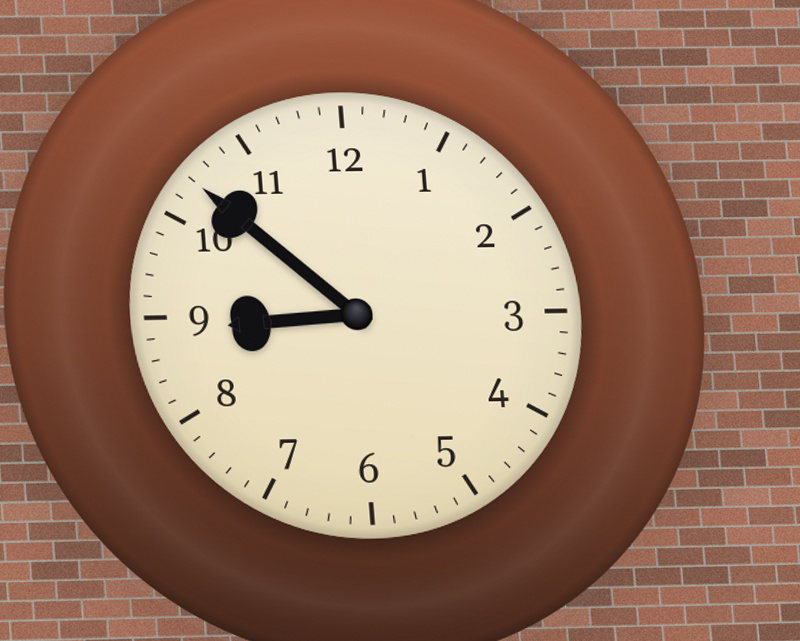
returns 8,52
